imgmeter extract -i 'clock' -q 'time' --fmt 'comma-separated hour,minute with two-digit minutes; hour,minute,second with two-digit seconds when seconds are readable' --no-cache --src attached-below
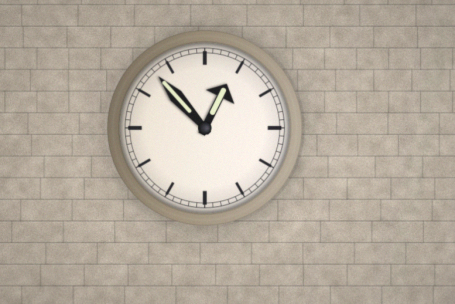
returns 12,53
